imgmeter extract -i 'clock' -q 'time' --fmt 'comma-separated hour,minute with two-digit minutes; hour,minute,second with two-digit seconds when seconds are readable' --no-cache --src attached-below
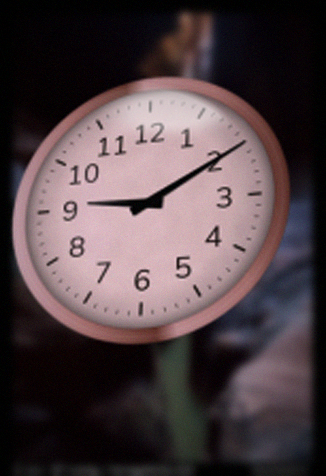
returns 9,10
